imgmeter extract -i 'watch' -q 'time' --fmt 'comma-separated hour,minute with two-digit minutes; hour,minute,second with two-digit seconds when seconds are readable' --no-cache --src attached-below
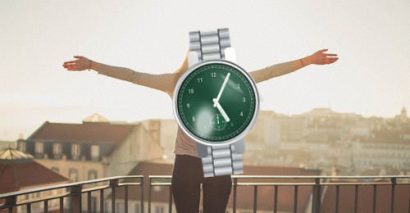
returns 5,05
